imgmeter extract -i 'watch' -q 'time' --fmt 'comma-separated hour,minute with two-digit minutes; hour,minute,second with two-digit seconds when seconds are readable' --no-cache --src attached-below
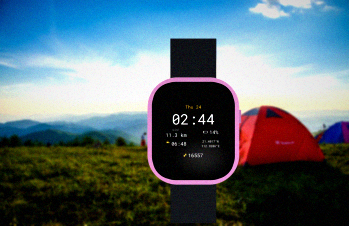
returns 2,44
